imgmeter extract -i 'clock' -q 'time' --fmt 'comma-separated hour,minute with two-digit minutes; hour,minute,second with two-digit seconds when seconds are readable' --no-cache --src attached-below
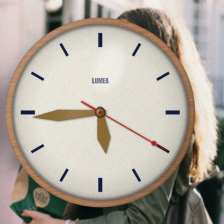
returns 5,44,20
